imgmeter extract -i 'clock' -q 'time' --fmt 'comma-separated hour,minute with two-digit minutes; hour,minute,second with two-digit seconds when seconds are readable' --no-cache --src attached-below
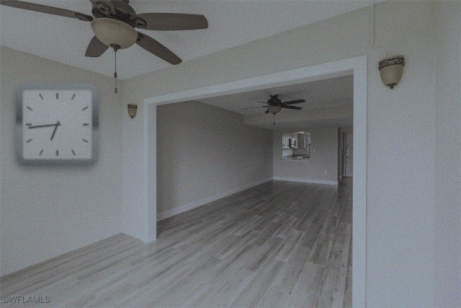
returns 6,44
